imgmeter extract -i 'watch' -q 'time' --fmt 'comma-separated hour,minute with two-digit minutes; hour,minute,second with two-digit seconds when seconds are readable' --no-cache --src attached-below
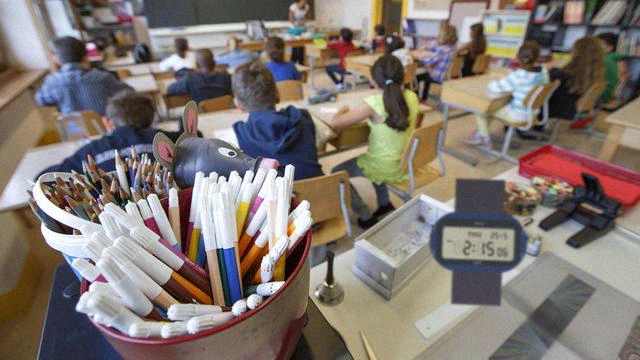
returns 2,15
